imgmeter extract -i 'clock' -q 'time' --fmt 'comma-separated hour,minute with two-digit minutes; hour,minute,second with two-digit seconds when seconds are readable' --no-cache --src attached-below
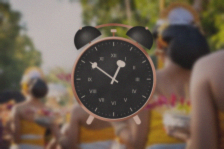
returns 12,51
